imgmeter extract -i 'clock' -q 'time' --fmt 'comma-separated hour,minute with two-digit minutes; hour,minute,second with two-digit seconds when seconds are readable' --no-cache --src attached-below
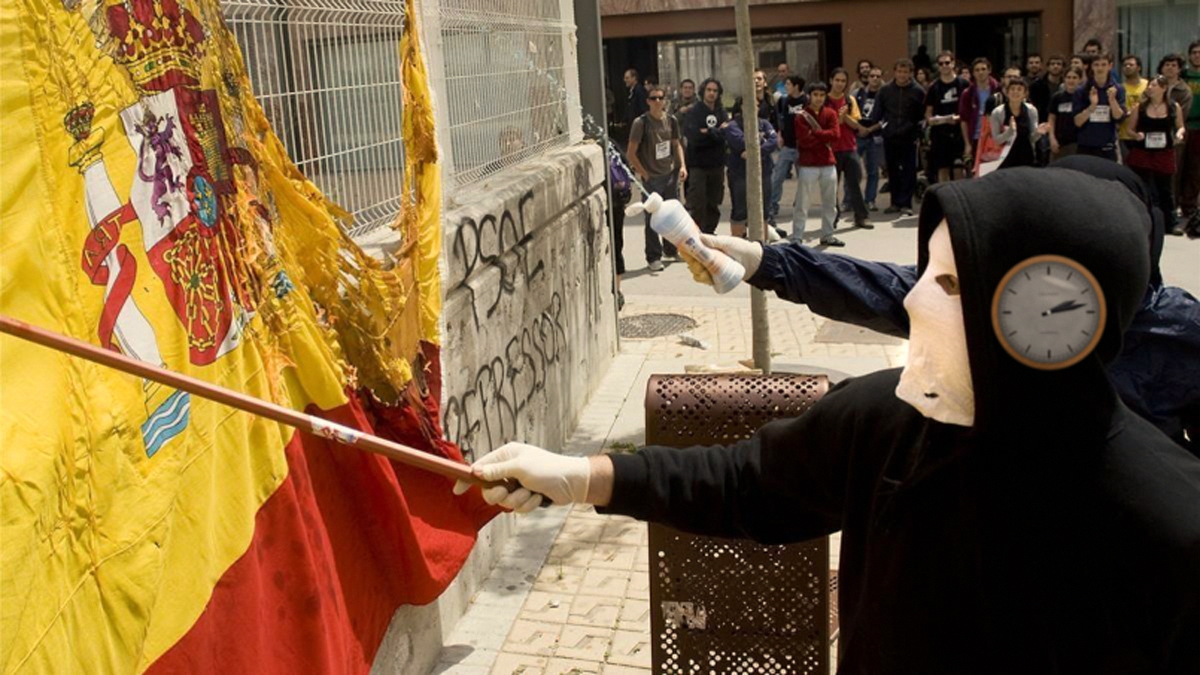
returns 2,13
